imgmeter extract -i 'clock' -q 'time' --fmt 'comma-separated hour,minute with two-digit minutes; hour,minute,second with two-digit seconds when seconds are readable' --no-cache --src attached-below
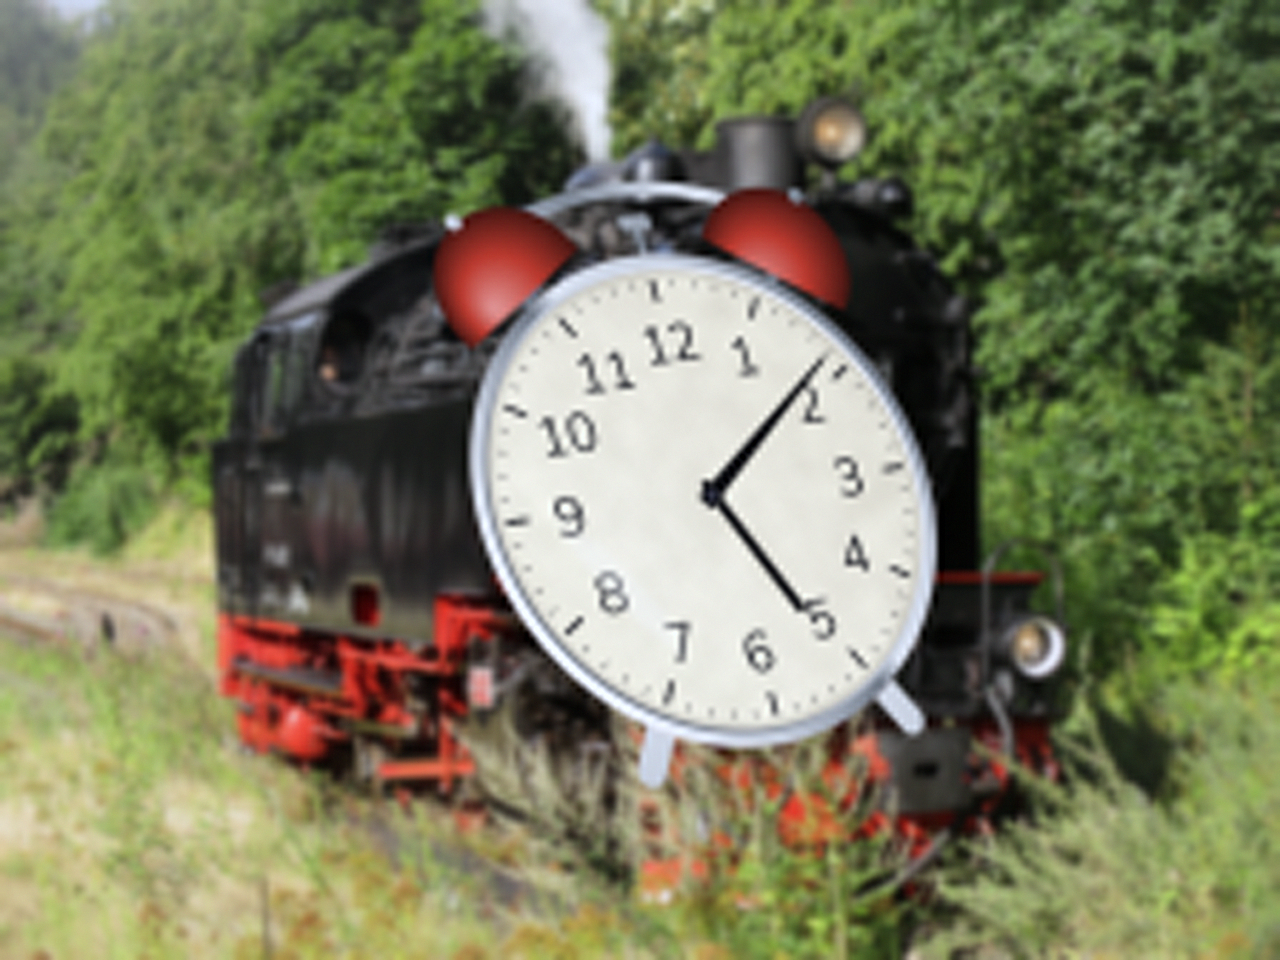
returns 5,09
